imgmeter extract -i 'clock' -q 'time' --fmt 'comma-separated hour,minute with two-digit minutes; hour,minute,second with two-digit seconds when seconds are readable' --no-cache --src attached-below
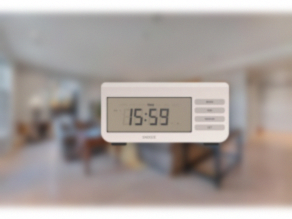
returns 15,59
